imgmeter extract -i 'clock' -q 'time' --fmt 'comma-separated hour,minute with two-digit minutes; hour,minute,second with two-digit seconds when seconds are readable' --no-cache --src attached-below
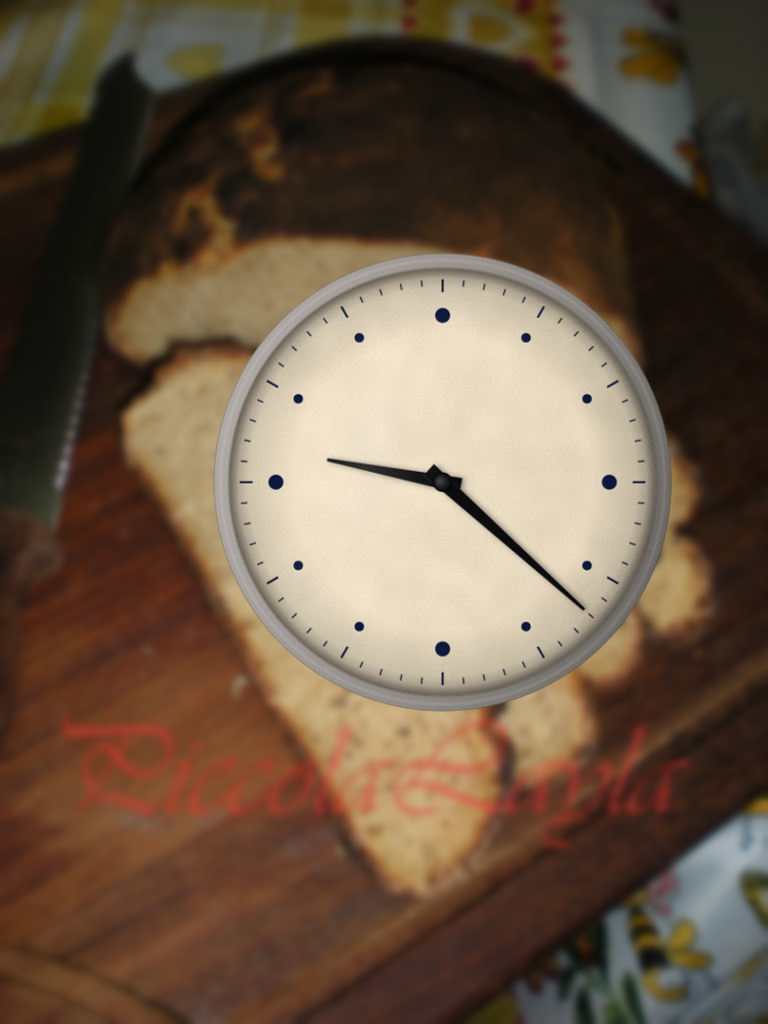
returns 9,22
